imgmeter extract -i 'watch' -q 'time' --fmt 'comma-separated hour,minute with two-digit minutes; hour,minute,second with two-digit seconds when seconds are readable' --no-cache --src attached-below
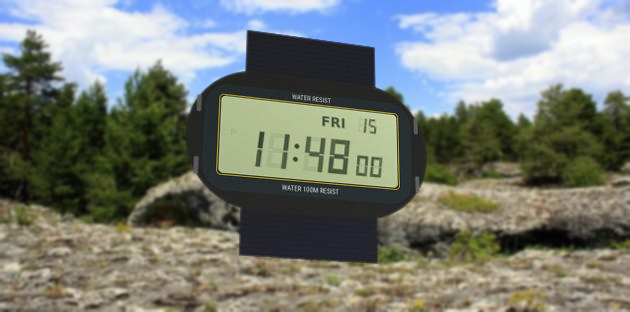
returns 11,48,00
